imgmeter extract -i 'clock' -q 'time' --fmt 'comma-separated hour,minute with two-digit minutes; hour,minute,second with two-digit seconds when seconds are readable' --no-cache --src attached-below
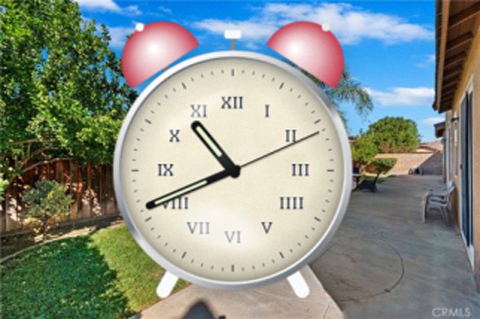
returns 10,41,11
